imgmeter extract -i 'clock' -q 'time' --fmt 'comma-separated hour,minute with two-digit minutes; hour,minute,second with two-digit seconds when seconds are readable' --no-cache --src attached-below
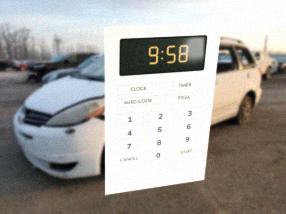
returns 9,58
